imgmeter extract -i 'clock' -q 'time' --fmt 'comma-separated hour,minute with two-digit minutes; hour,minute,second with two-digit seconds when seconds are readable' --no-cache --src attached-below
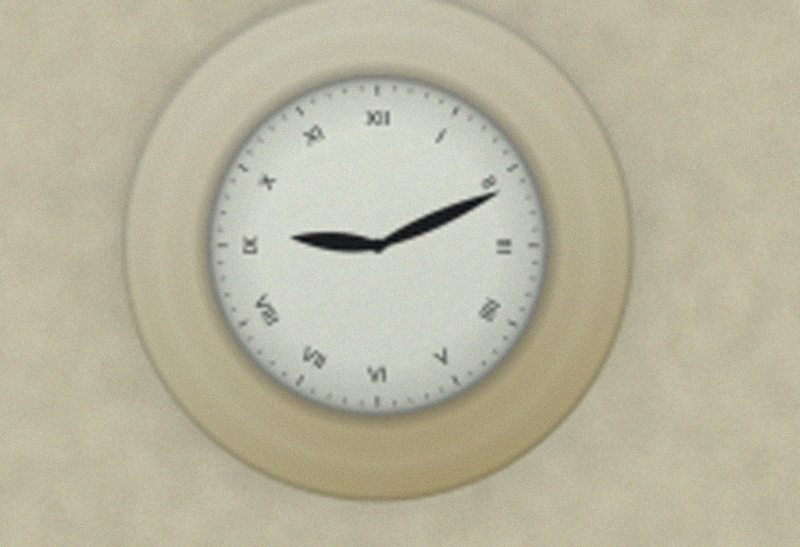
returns 9,11
